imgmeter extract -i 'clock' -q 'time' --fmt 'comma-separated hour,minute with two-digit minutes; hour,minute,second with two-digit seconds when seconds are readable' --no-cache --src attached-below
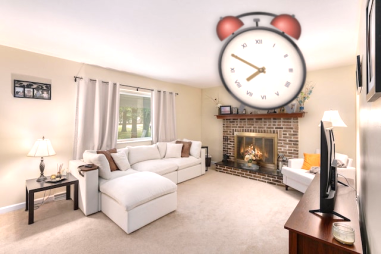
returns 7,50
